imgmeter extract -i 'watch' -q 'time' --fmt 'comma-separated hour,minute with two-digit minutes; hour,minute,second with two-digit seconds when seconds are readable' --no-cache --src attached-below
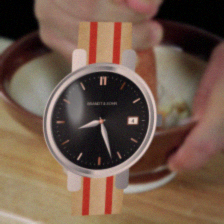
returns 8,27
